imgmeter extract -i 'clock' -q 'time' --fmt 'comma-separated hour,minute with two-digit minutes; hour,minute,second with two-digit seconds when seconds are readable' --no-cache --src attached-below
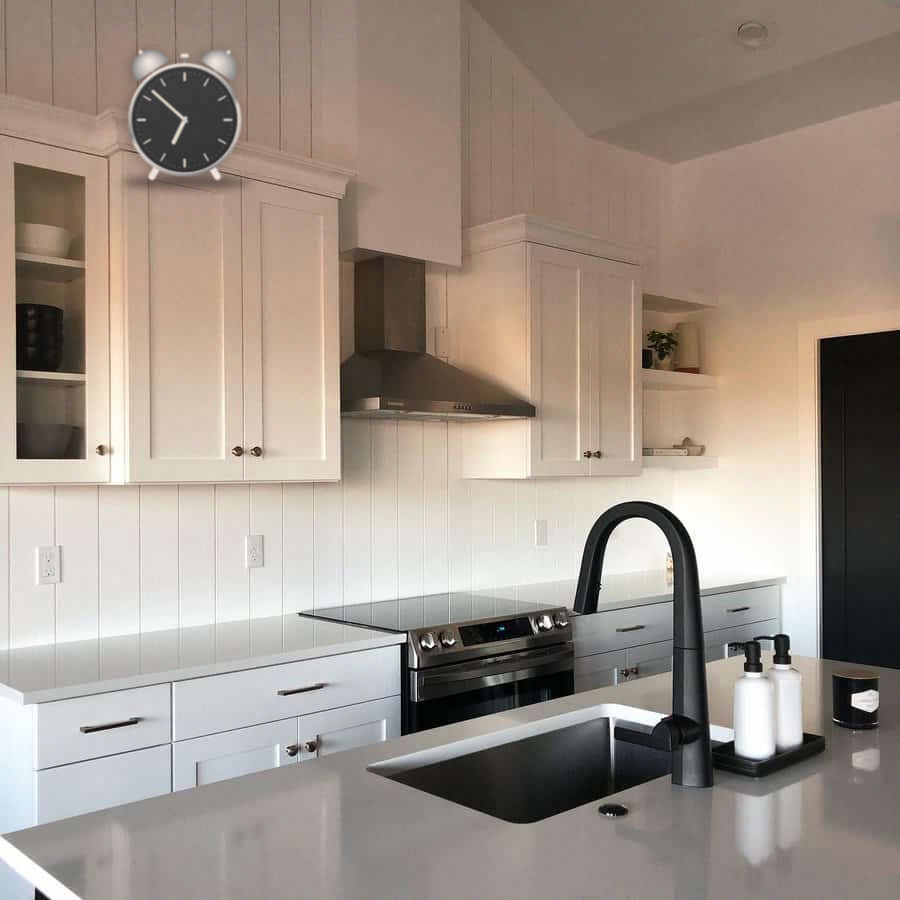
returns 6,52
